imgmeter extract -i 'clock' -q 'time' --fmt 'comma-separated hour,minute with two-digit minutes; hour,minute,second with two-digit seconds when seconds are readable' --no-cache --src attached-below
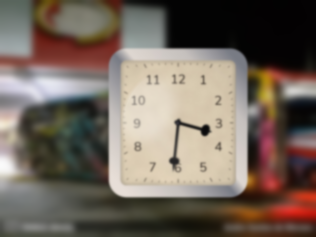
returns 3,31
